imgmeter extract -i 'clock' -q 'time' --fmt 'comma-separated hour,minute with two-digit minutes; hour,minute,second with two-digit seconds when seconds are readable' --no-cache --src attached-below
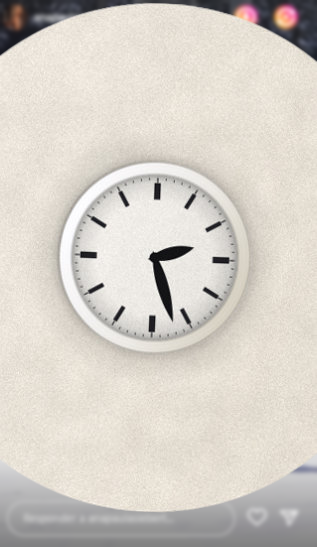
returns 2,27
